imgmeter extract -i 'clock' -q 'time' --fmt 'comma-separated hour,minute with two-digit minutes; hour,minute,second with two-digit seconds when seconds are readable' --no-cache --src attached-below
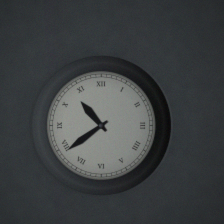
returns 10,39
